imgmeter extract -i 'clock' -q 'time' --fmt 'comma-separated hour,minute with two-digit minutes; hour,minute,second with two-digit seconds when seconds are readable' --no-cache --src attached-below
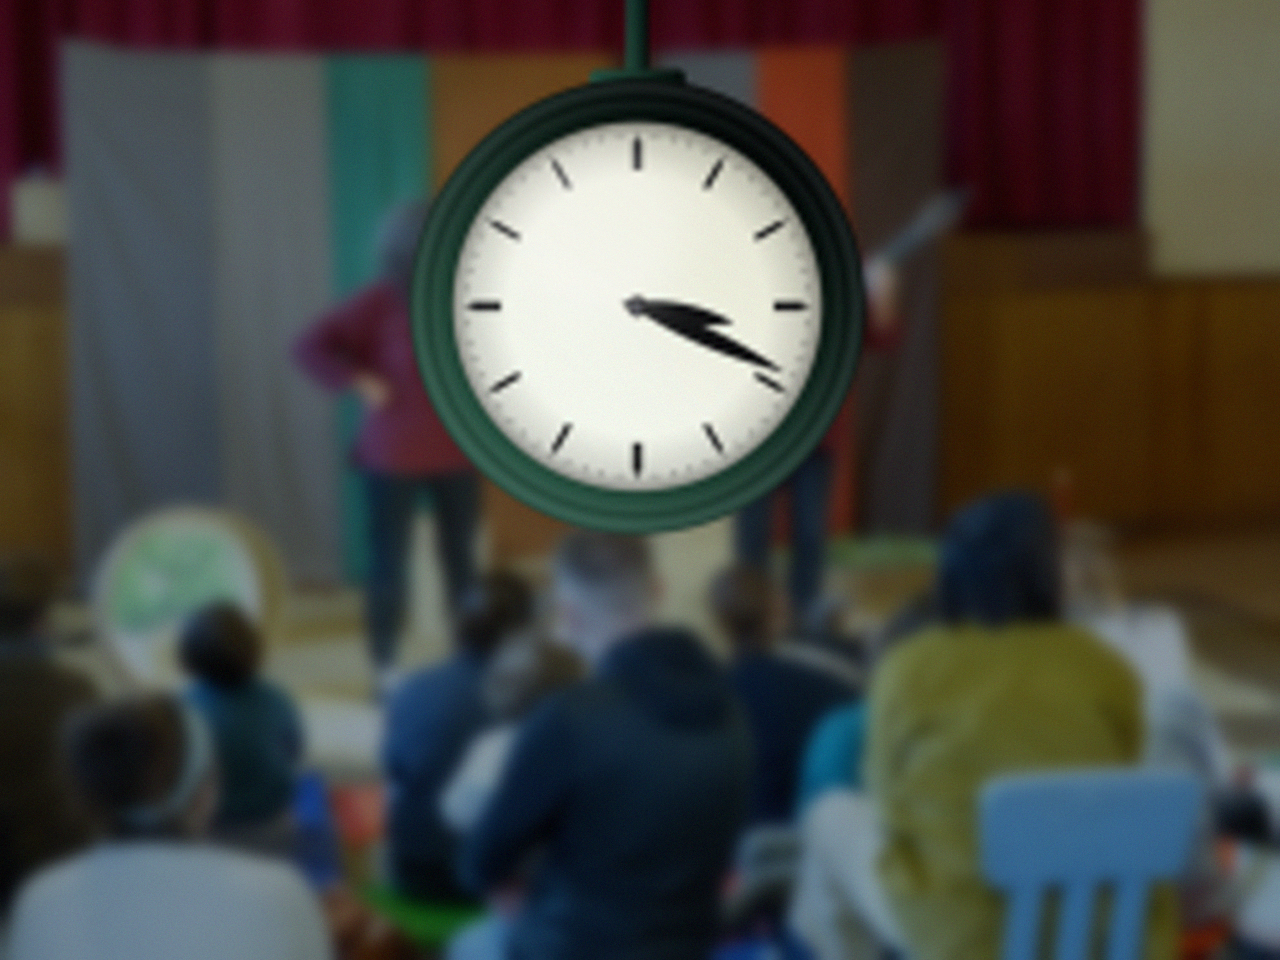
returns 3,19
